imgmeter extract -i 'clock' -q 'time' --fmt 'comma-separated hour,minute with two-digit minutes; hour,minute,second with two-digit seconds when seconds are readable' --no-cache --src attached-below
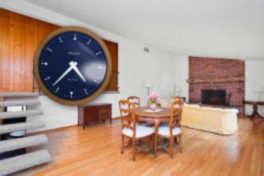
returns 4,37
